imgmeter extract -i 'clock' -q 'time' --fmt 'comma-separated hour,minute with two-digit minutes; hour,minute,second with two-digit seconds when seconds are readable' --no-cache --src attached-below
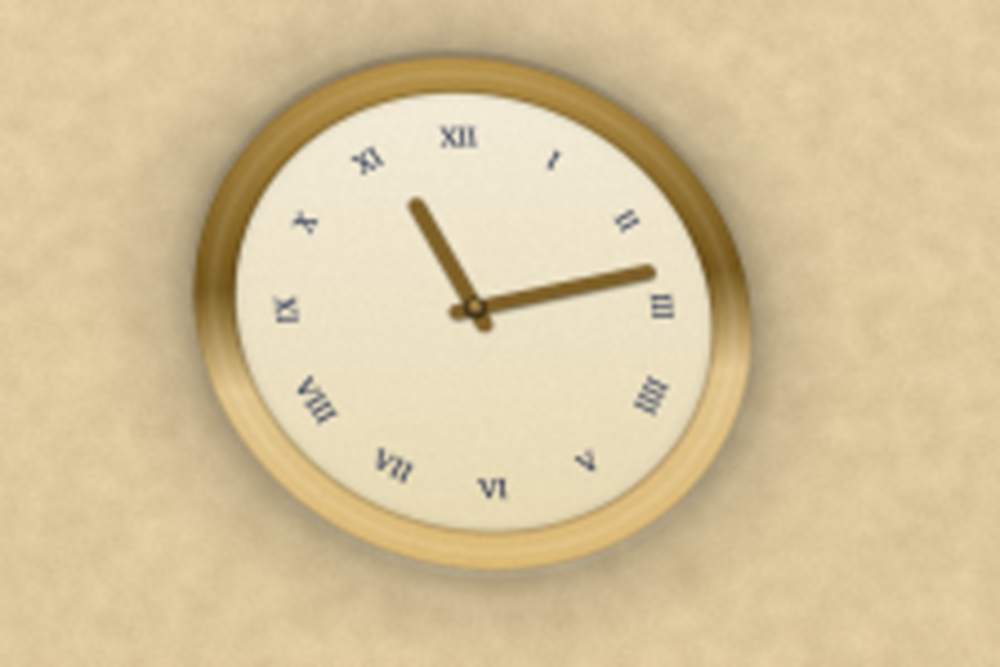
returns 11,13
